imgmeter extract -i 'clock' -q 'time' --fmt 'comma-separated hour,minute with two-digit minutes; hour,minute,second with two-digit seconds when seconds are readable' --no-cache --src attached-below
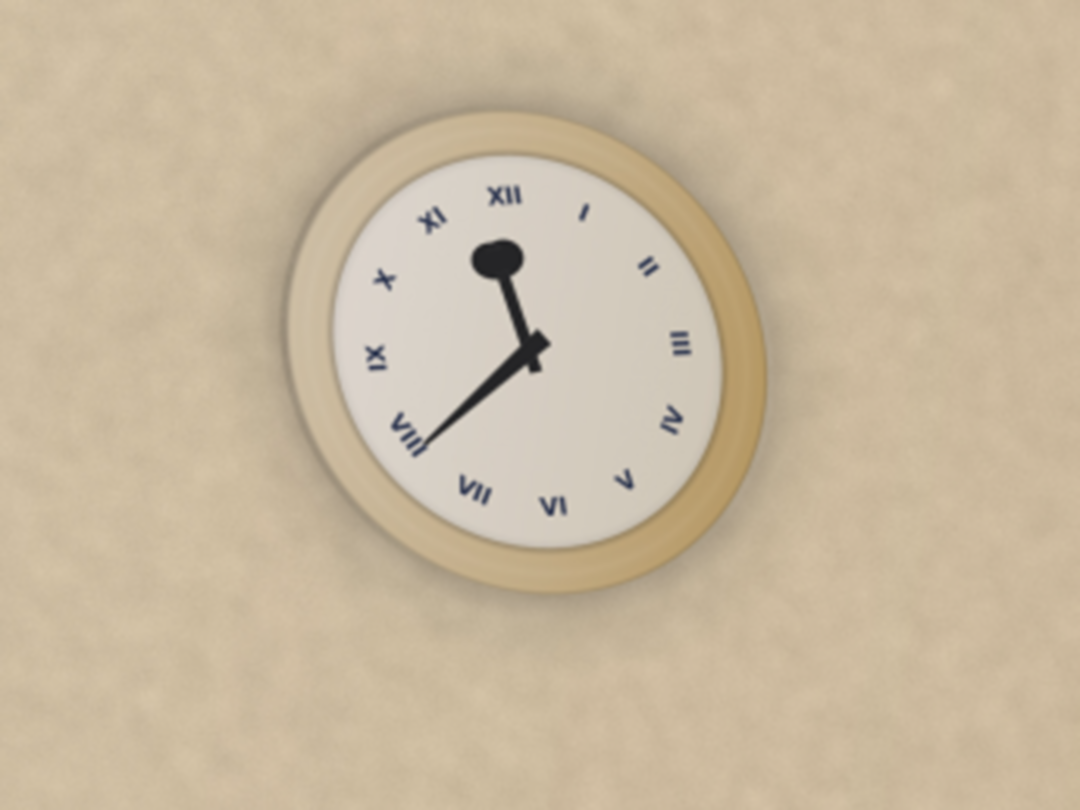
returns 11,39
